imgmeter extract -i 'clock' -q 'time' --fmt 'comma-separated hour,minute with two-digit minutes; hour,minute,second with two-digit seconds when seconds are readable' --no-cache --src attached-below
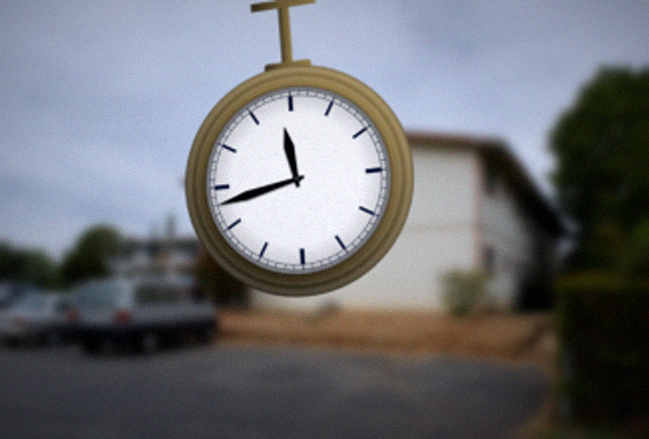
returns 11,43
